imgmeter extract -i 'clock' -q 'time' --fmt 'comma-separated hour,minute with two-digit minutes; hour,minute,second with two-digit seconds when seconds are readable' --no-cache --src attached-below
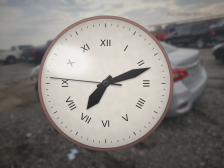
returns 7,11,46
